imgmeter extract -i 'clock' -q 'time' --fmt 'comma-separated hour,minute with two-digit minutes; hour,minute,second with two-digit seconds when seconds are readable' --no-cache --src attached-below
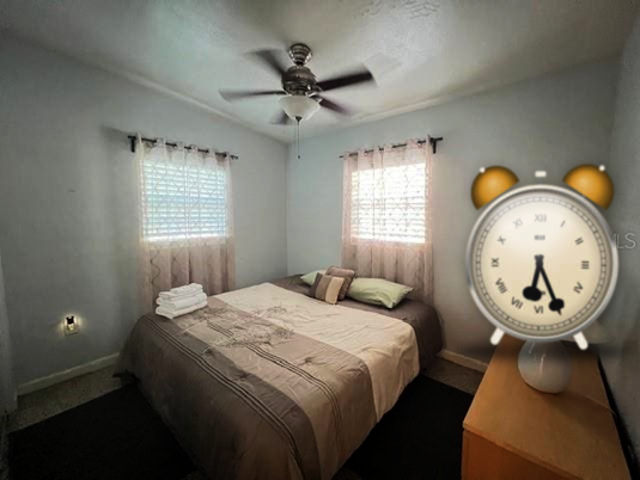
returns 6,26
